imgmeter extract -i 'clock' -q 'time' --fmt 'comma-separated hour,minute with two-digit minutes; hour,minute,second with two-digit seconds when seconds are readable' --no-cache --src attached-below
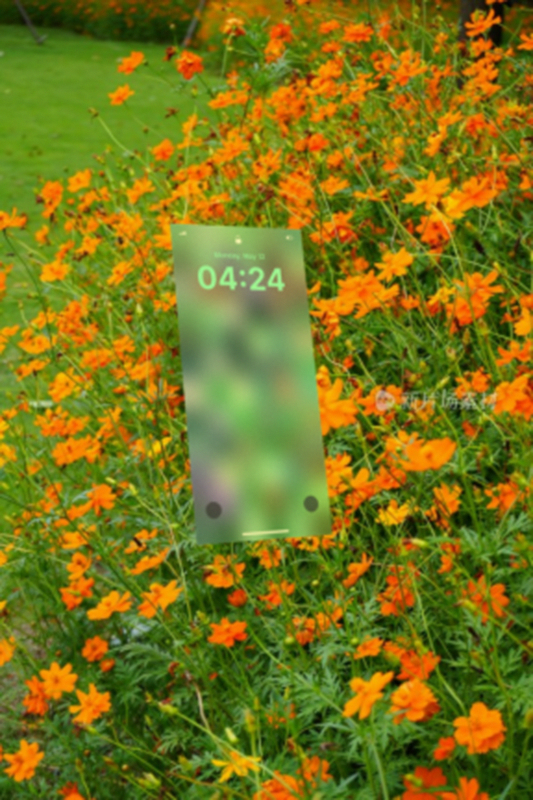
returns 4,24
